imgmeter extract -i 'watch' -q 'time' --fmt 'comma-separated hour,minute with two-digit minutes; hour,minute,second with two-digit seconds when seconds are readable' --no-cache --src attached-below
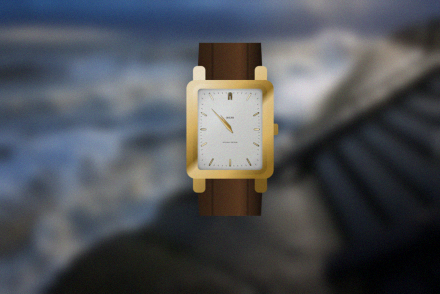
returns 10,53
